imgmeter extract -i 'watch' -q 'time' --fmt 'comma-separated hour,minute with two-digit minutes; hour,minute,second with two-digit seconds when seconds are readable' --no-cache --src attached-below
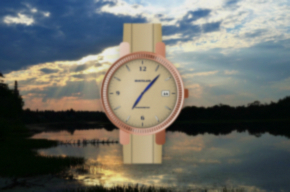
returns 7,07
